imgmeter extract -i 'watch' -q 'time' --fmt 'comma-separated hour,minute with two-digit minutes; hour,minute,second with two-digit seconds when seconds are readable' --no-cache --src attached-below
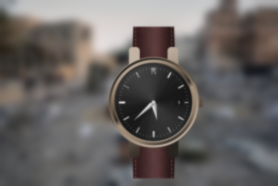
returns 5,38
